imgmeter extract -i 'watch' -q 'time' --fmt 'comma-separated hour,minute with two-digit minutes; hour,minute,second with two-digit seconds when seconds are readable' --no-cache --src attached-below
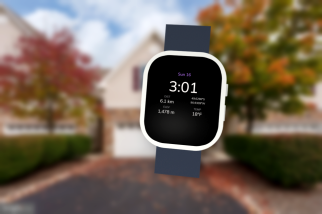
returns 3,01
